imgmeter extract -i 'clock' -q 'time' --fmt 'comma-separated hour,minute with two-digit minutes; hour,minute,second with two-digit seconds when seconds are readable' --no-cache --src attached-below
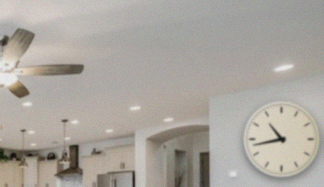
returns 10,43
